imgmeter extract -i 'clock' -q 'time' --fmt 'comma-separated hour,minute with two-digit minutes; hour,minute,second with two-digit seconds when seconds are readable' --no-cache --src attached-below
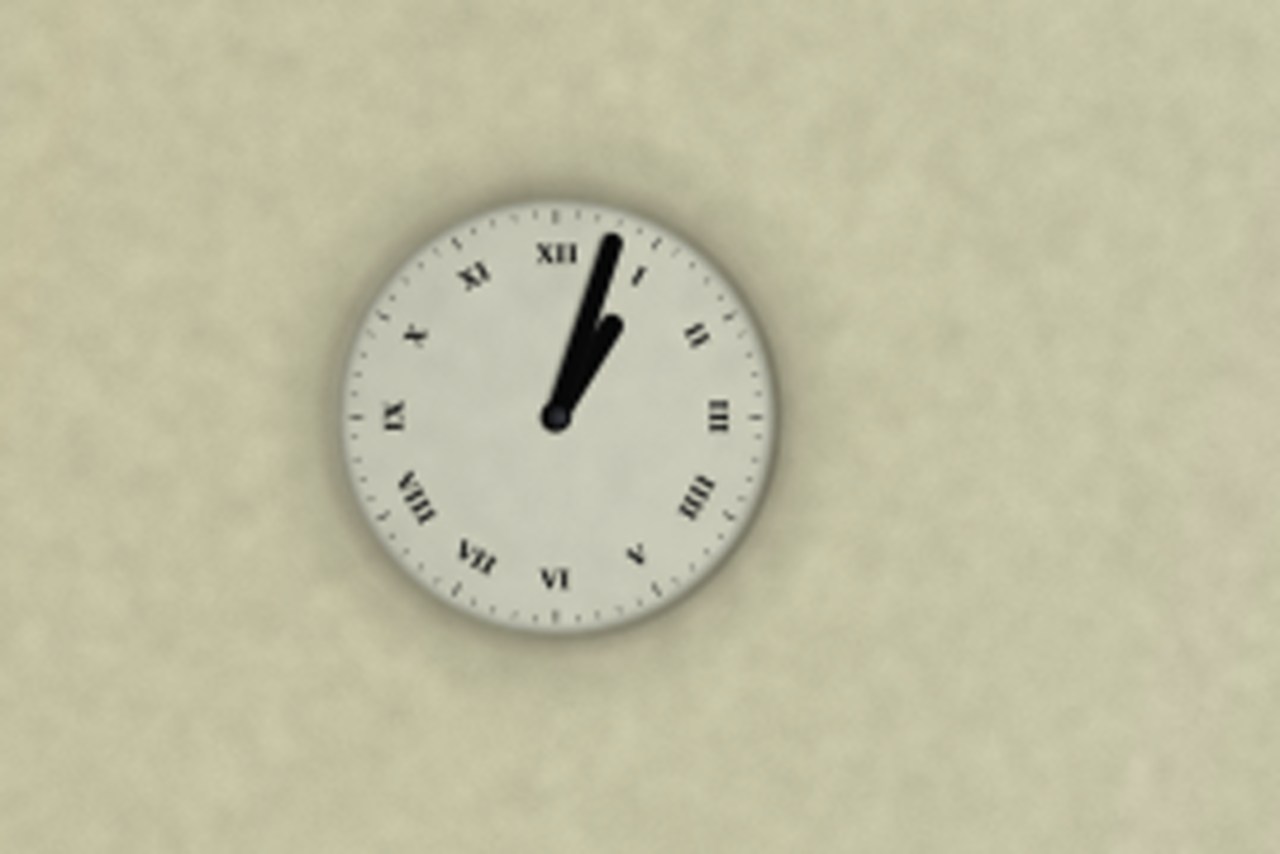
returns 1,03
